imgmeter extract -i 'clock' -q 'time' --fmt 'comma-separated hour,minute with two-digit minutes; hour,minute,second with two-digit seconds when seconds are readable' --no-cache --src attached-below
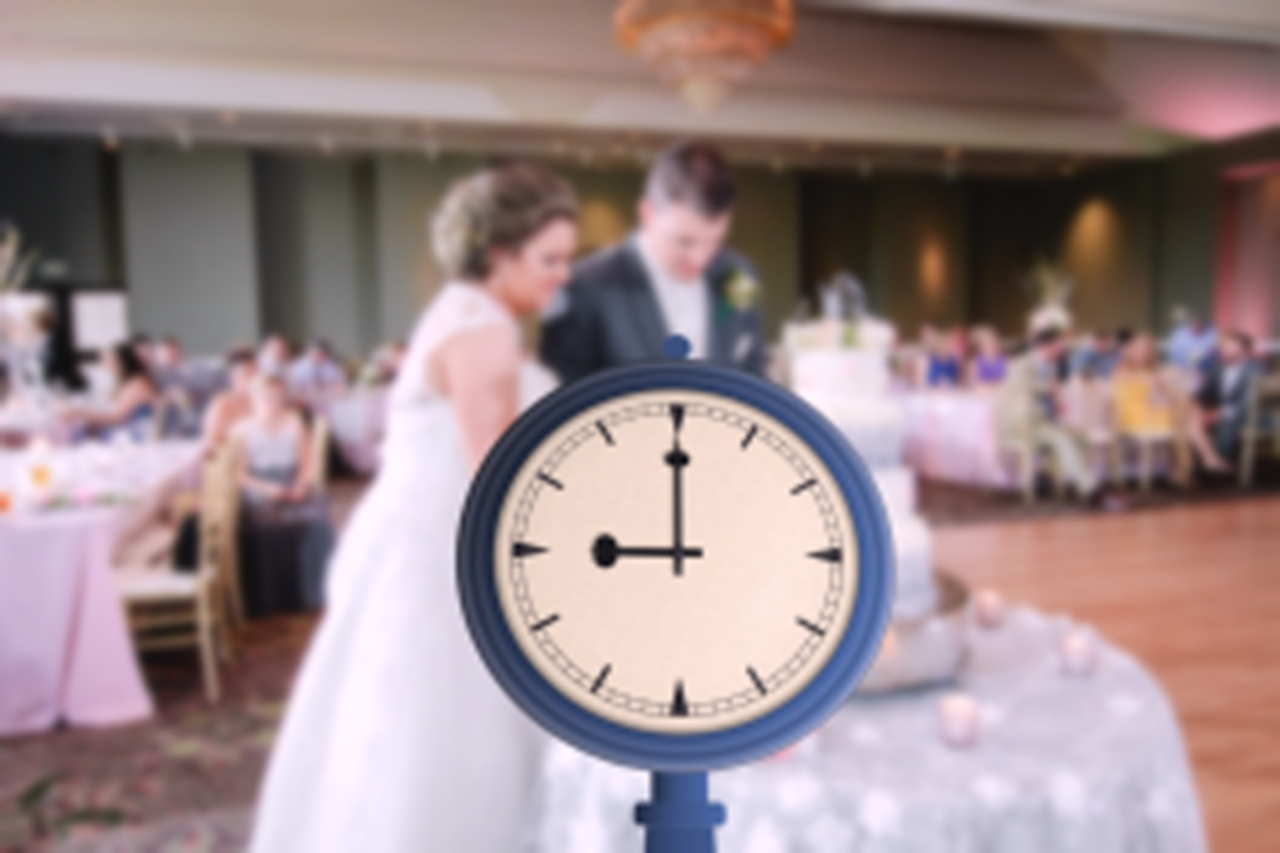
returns 9,00
